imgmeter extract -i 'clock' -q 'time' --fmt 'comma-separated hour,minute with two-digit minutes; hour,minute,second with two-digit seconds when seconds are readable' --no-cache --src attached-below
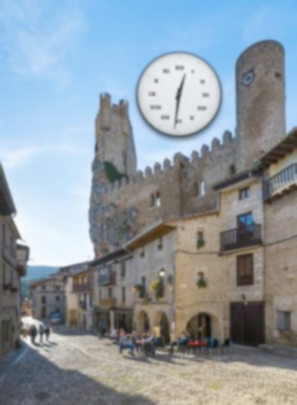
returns 12,31
